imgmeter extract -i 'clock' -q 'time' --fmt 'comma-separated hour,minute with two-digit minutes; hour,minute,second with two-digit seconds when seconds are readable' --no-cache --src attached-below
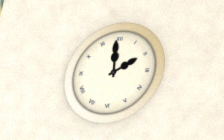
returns 1,59
